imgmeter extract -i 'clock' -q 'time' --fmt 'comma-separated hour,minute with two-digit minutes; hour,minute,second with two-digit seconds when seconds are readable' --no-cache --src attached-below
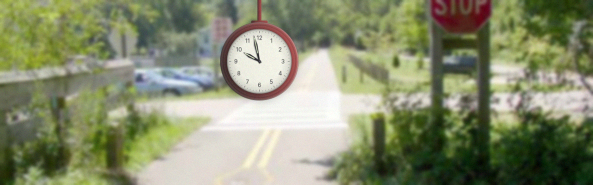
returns 9,58
